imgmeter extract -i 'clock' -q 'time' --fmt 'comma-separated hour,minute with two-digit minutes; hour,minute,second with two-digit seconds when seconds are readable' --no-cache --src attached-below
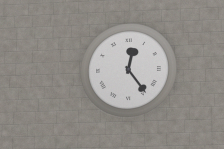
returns 12,24
